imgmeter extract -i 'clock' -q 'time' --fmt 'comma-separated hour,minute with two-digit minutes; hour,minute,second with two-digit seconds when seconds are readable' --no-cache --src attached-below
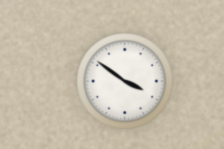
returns 3,51
